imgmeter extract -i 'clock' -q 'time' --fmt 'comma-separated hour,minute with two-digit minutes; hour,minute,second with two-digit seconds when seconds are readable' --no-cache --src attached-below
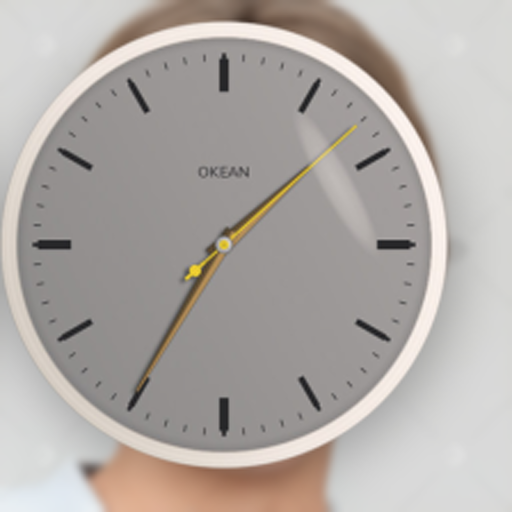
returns 1,35,08
